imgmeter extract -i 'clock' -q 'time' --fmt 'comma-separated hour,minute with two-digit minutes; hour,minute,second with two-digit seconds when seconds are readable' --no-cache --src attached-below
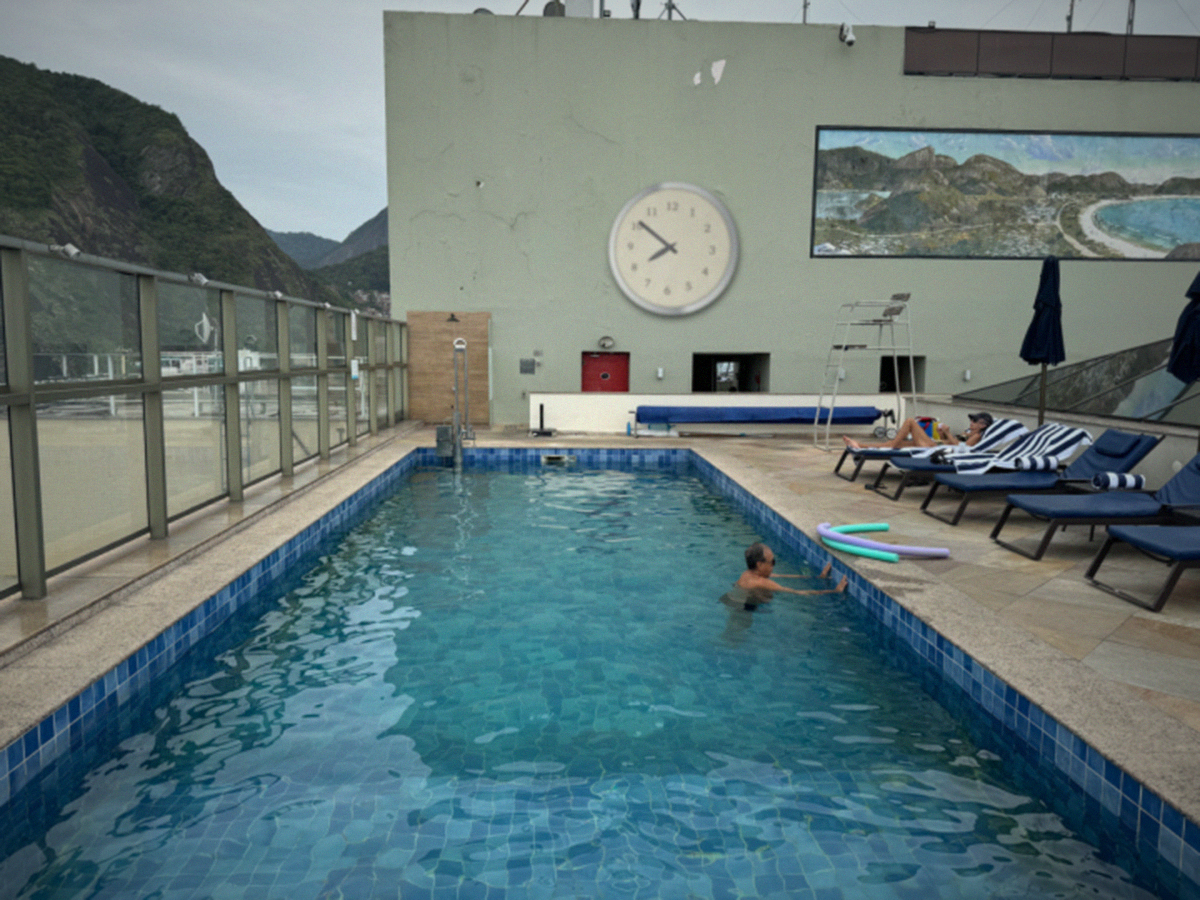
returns 7,51
